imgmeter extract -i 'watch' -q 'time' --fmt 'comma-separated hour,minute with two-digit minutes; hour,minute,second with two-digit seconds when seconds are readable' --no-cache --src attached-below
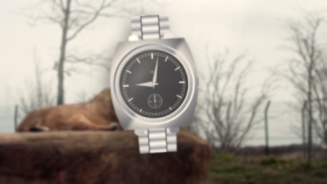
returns 9,02
